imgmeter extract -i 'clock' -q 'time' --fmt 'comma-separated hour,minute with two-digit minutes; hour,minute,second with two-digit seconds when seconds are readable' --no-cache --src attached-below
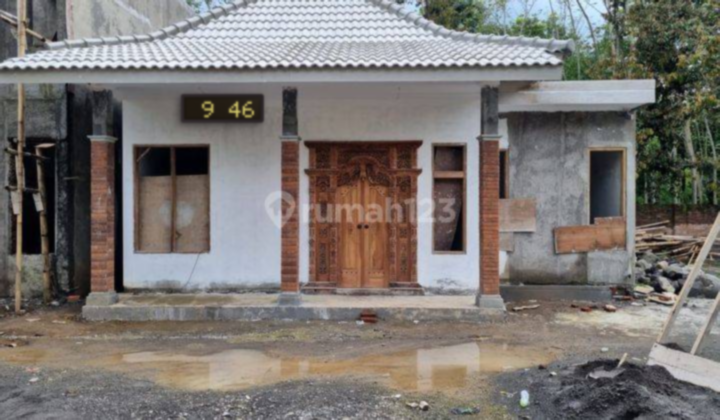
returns 9,46
